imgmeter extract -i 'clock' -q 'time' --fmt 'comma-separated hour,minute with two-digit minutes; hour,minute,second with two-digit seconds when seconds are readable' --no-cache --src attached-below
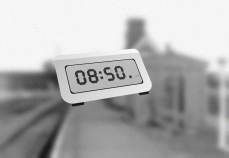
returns 8,50
